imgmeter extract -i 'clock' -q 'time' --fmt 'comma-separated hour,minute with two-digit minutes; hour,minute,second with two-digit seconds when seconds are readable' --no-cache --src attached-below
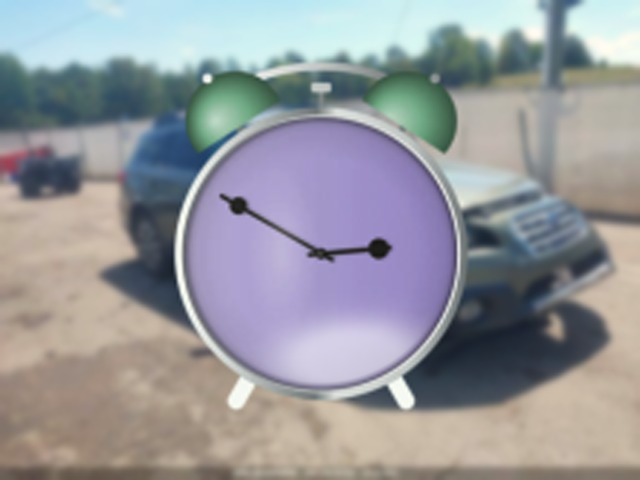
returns 2,50
